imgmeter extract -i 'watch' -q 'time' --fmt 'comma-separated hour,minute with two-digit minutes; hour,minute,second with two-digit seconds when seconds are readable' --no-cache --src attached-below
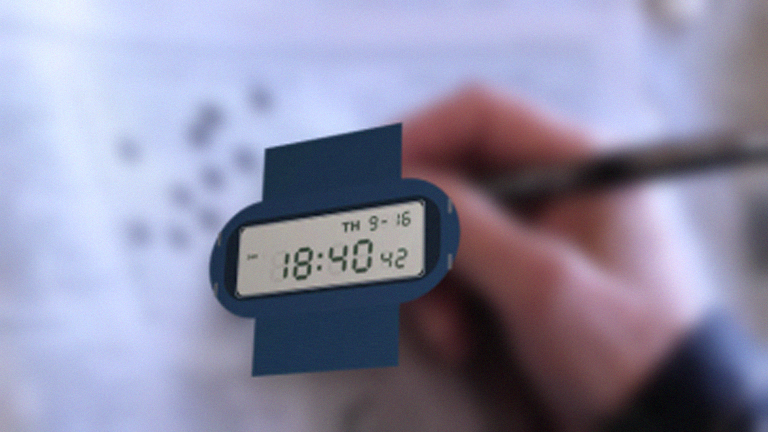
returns 18,40,42
